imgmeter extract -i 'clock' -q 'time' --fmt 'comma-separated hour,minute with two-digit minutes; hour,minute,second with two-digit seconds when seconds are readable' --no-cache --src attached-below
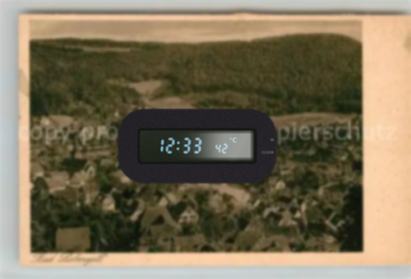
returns 12,33
